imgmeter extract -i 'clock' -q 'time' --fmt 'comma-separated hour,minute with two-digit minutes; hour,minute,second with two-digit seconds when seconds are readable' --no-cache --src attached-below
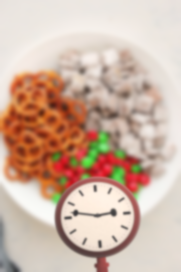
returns 2,47
